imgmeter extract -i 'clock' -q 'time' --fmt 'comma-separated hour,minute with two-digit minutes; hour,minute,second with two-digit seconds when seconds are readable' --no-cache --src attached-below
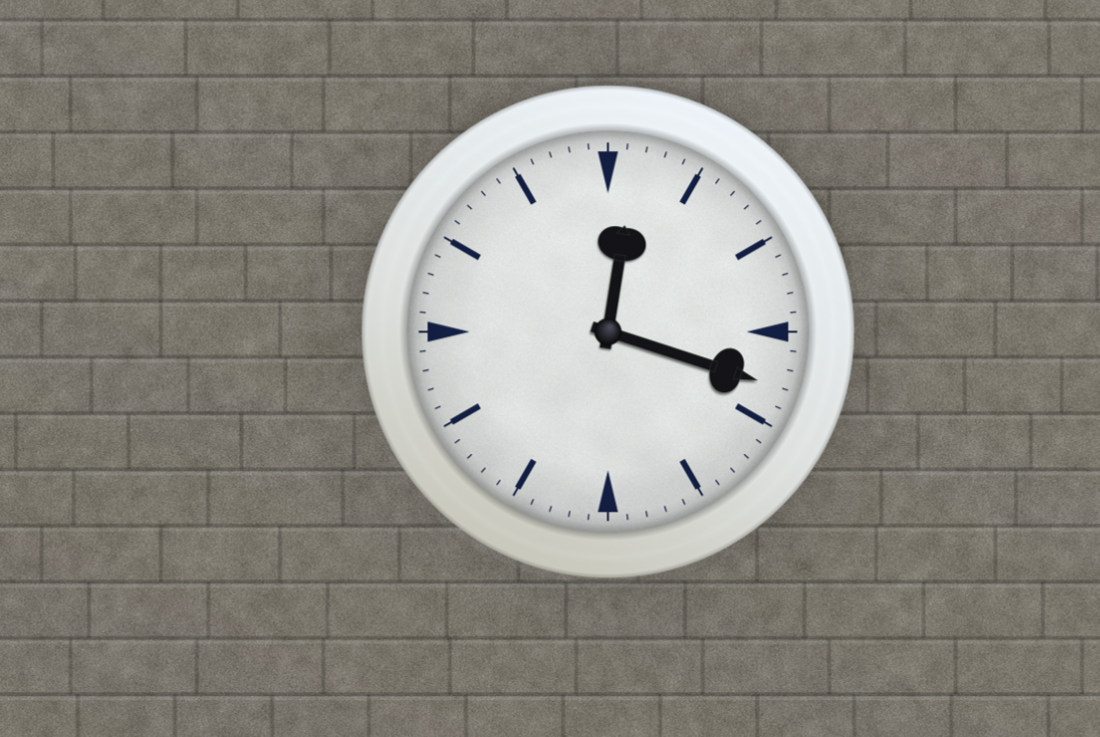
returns 12,18
